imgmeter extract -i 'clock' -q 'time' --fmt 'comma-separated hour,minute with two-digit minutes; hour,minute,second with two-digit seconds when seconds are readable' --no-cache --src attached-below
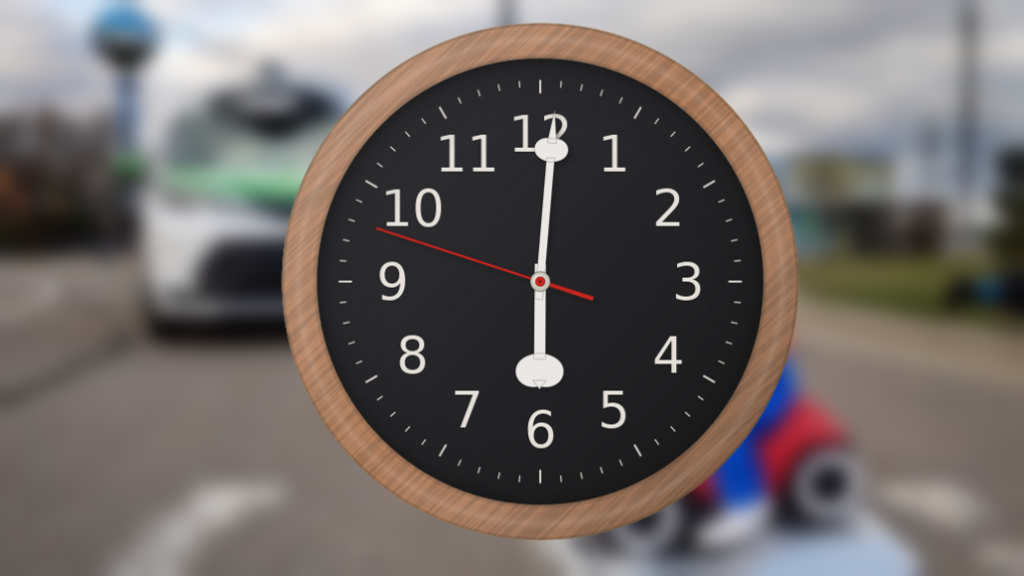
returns 6,00,48
